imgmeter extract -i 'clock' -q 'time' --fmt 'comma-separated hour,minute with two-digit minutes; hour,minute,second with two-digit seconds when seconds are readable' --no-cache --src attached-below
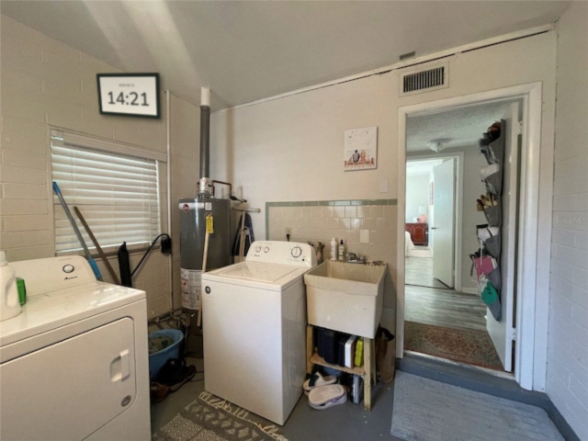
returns 14,21
